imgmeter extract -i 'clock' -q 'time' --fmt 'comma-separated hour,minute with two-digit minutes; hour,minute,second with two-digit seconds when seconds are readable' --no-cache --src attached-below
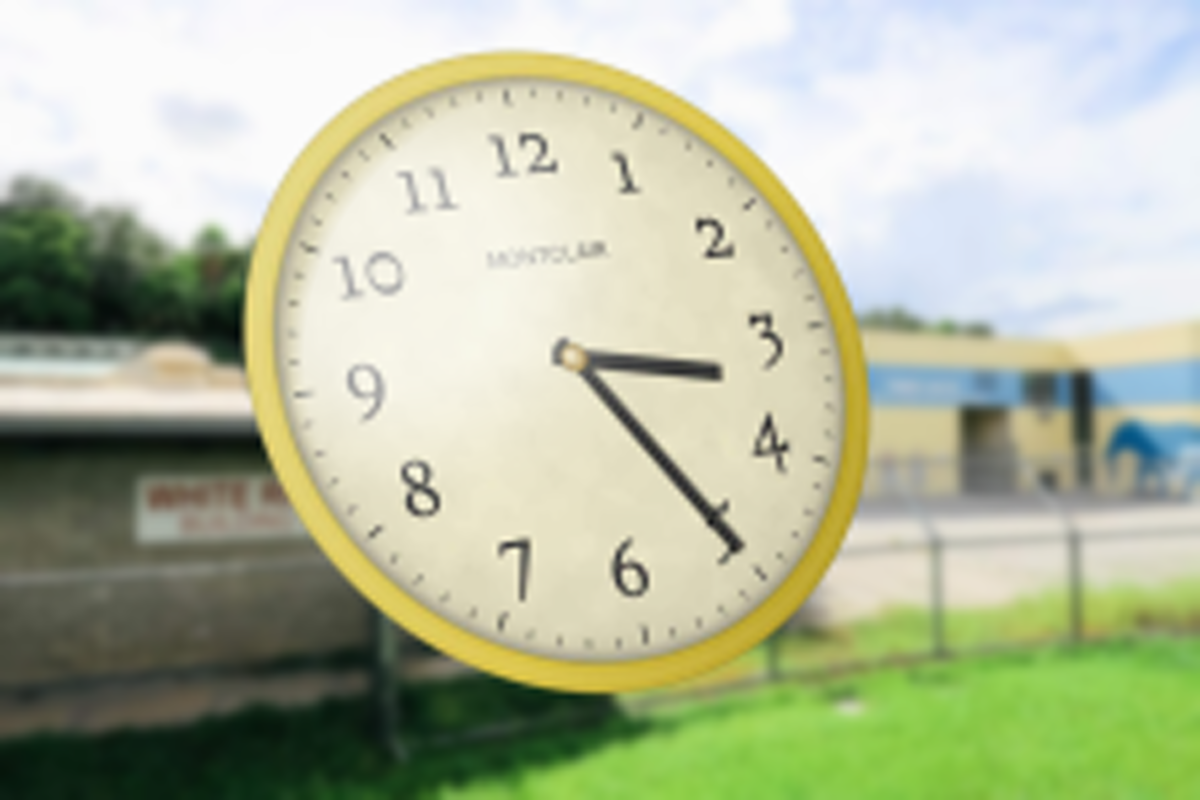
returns 3,25
